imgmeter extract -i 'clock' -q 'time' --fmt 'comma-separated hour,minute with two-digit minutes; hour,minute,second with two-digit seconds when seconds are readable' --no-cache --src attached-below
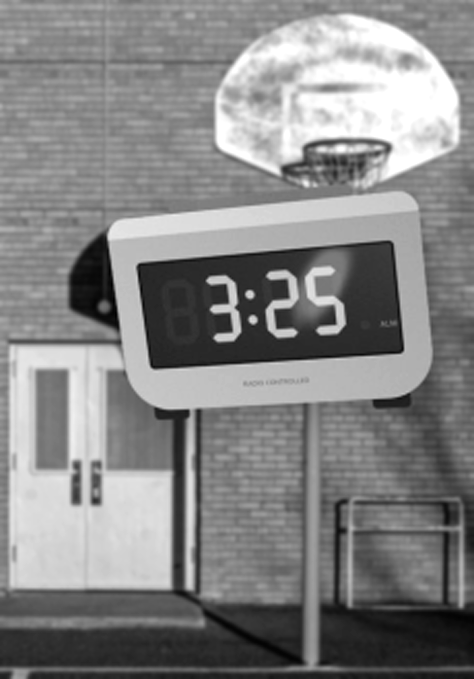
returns 3,25
